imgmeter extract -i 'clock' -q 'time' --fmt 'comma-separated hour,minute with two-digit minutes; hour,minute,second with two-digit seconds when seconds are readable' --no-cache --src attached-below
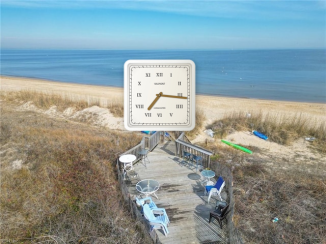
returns 7,16
